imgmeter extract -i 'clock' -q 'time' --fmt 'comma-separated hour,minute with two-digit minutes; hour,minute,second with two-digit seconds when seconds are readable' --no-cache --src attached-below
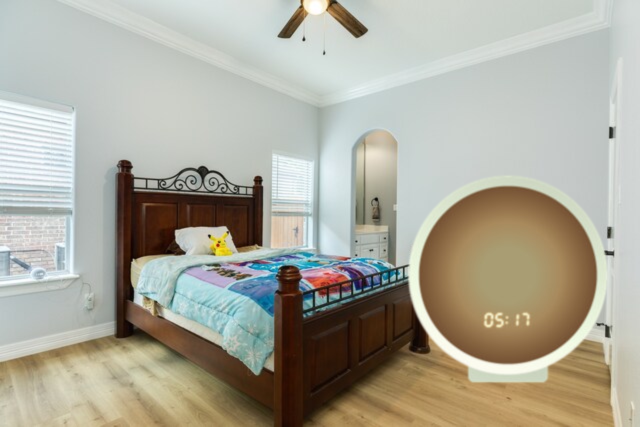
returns 5,17
